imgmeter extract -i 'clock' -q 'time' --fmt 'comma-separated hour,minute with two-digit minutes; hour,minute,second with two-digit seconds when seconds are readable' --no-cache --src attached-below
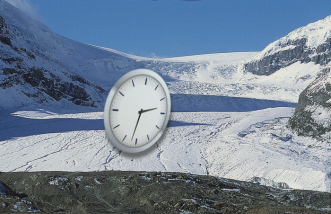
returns 2,32
